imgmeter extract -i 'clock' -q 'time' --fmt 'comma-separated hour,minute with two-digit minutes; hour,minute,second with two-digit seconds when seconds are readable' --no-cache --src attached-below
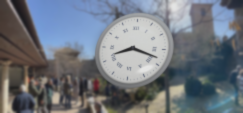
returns 8,18
